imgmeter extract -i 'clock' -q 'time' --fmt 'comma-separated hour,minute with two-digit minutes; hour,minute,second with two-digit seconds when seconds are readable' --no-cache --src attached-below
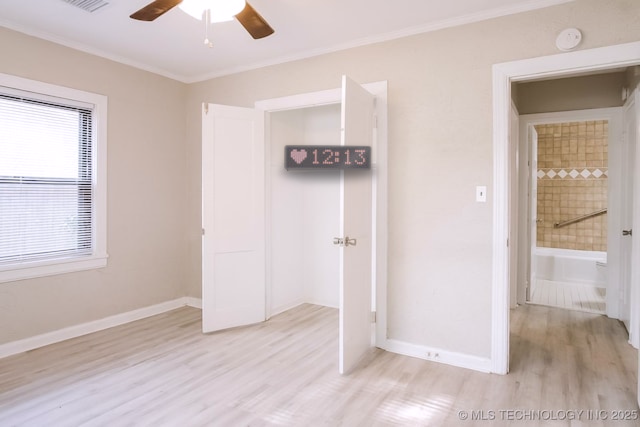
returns 12,13
